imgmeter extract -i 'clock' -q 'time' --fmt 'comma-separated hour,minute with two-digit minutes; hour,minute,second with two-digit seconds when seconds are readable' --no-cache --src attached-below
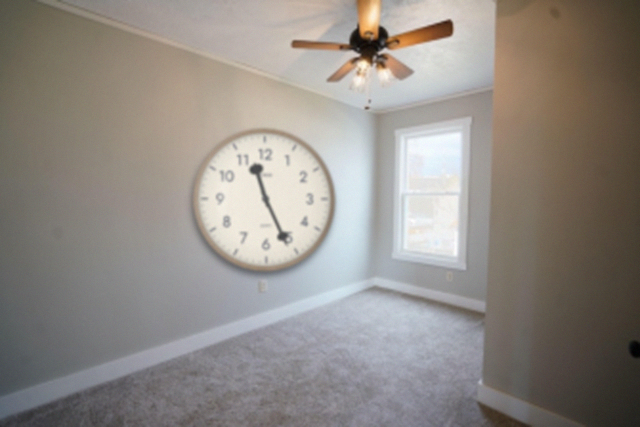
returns 11,26
